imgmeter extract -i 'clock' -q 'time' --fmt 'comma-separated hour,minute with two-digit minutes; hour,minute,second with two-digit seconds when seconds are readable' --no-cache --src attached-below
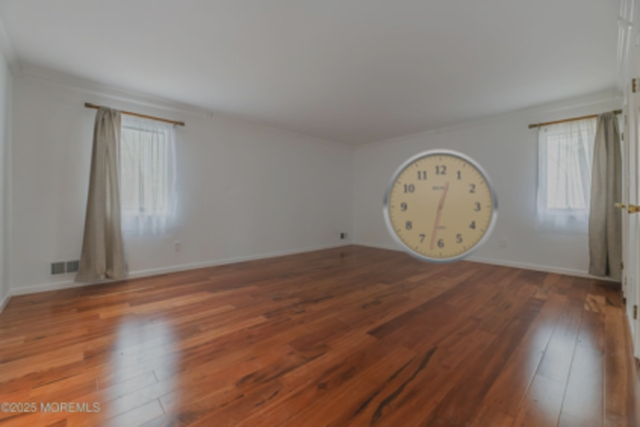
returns 12,32
